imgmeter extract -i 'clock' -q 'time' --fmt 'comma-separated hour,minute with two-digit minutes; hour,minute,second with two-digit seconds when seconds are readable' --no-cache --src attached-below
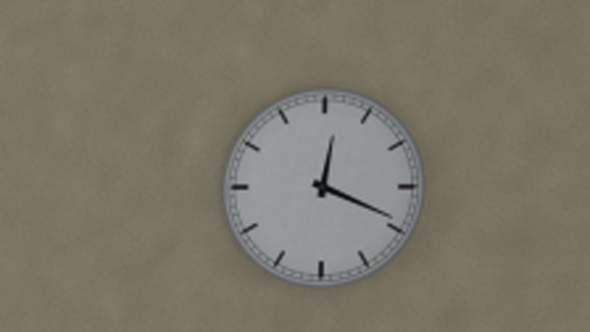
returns 12,19
